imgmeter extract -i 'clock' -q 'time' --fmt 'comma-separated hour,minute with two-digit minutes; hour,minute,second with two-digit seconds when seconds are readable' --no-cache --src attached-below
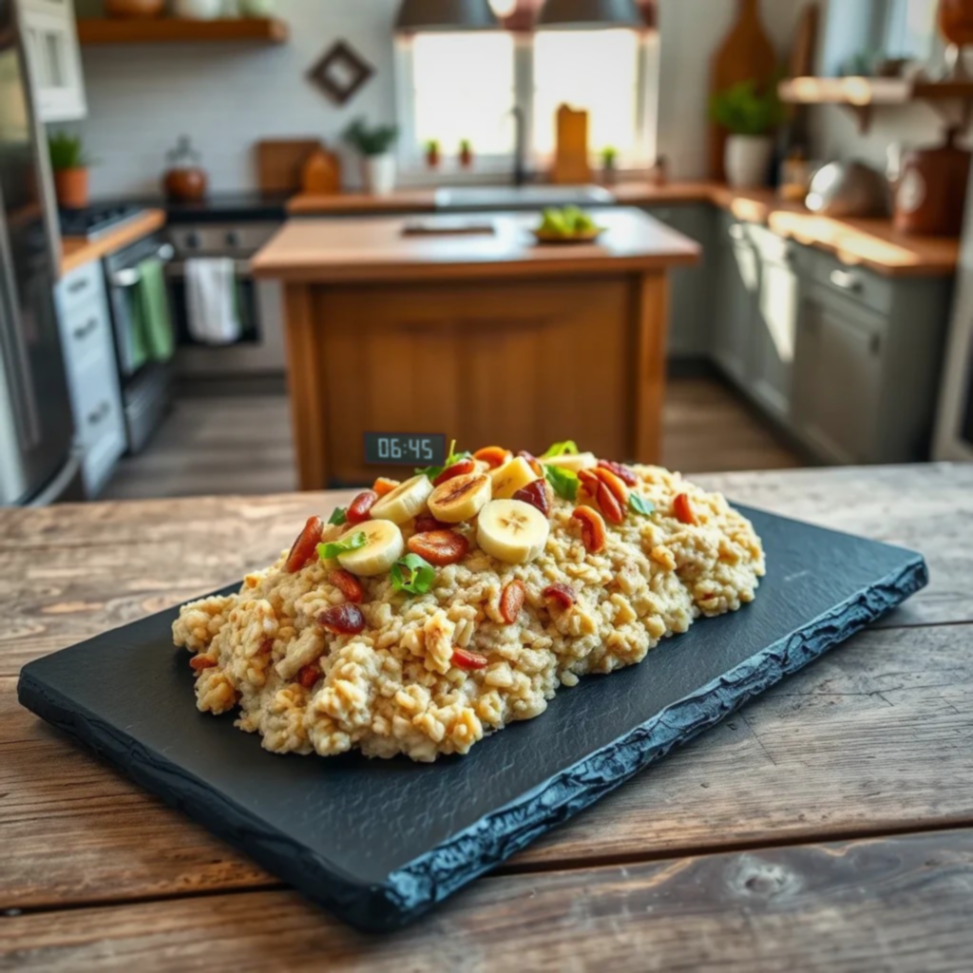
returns 6,45
